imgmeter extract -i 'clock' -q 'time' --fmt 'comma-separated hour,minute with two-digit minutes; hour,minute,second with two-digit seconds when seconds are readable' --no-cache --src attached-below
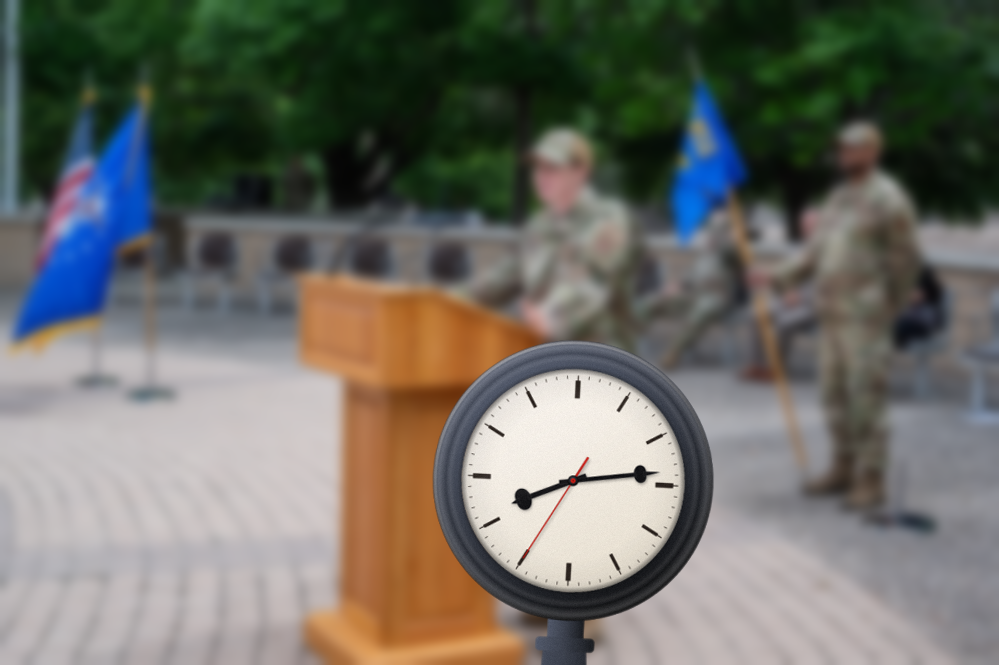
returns 8,13,35
